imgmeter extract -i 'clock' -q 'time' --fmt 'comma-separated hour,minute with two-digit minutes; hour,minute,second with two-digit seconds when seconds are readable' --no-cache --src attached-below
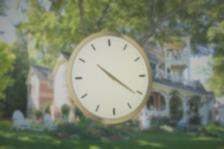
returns 10,21
